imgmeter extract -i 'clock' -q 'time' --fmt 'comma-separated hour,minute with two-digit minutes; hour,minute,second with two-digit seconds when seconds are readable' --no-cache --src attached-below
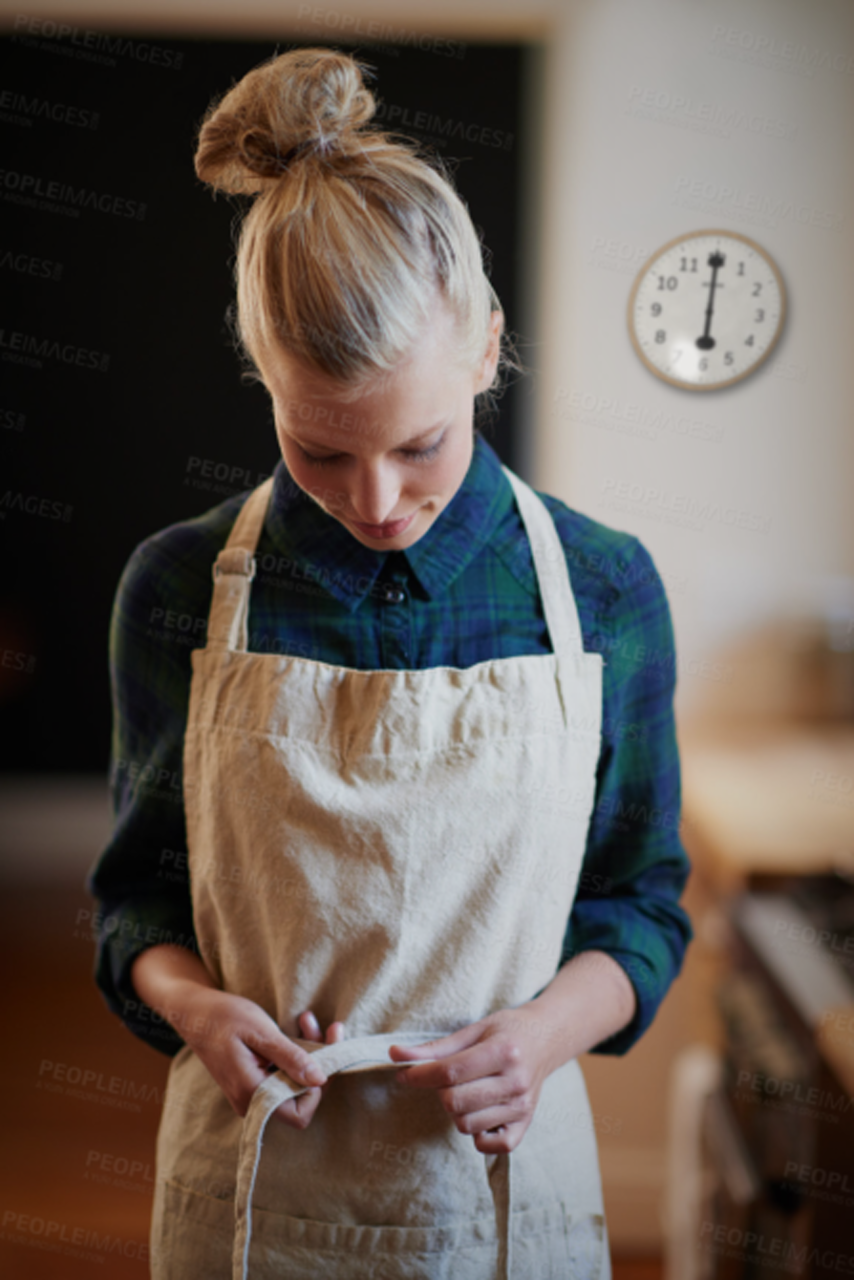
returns 6,00
